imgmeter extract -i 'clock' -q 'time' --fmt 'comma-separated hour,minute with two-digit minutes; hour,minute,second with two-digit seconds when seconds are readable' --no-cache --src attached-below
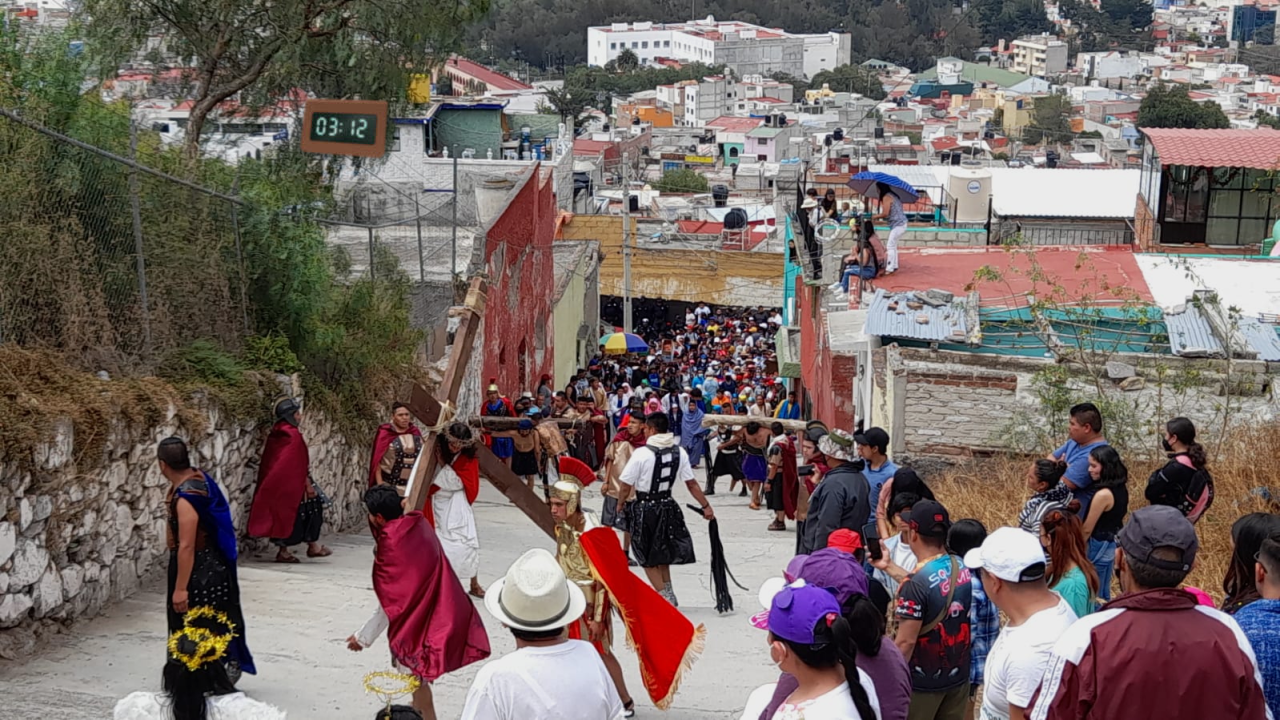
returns 3,12
